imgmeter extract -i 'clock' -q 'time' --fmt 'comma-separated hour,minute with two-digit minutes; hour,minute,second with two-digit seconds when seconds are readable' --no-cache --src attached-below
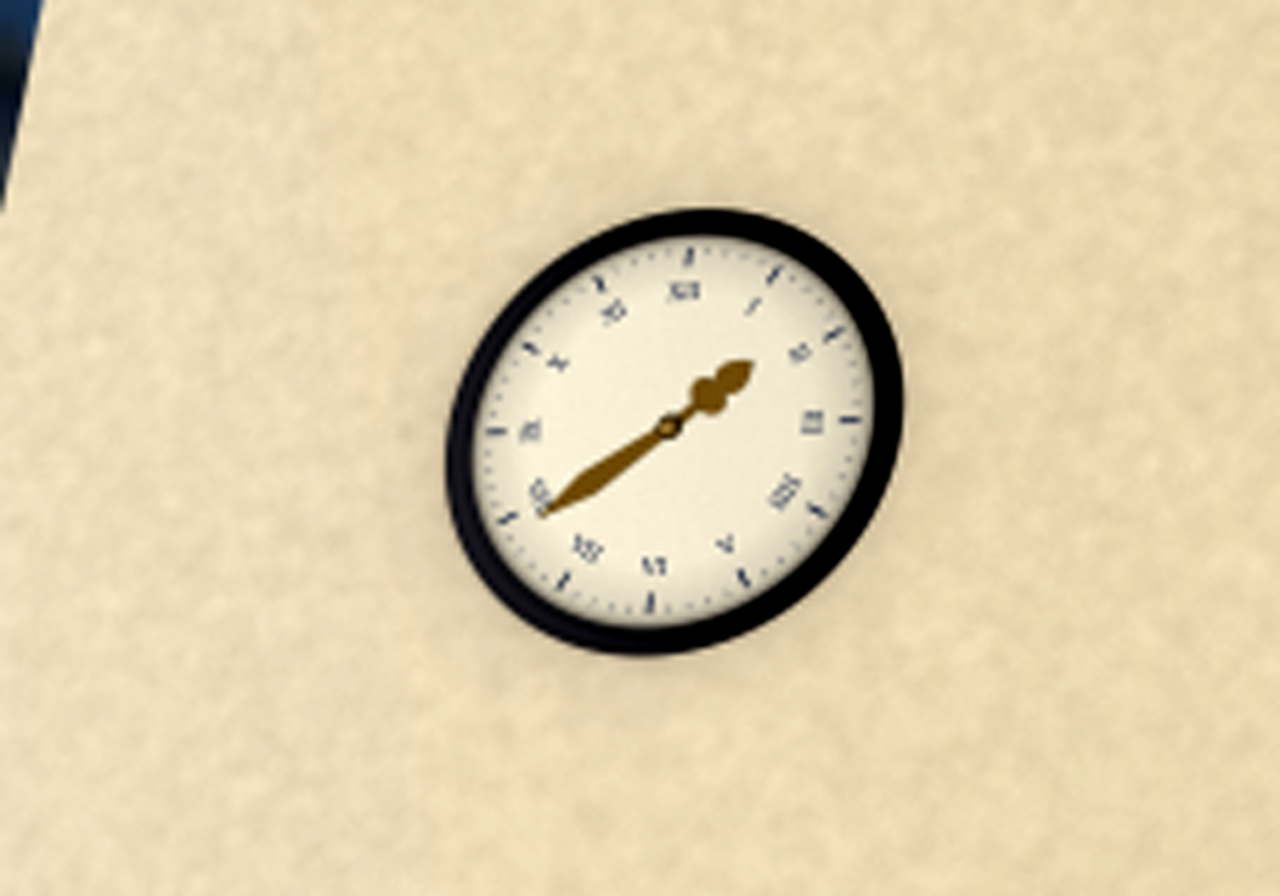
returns 1,39
